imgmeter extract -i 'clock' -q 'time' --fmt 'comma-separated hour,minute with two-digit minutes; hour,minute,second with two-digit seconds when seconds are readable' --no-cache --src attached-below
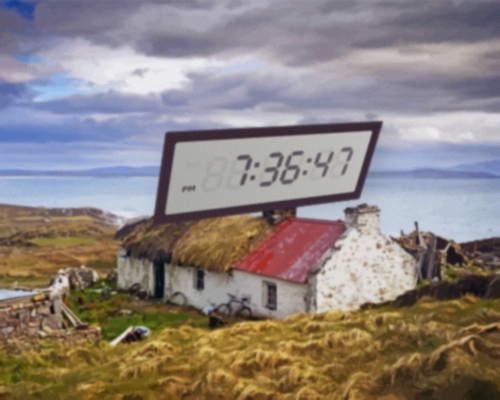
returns 7,36,47
